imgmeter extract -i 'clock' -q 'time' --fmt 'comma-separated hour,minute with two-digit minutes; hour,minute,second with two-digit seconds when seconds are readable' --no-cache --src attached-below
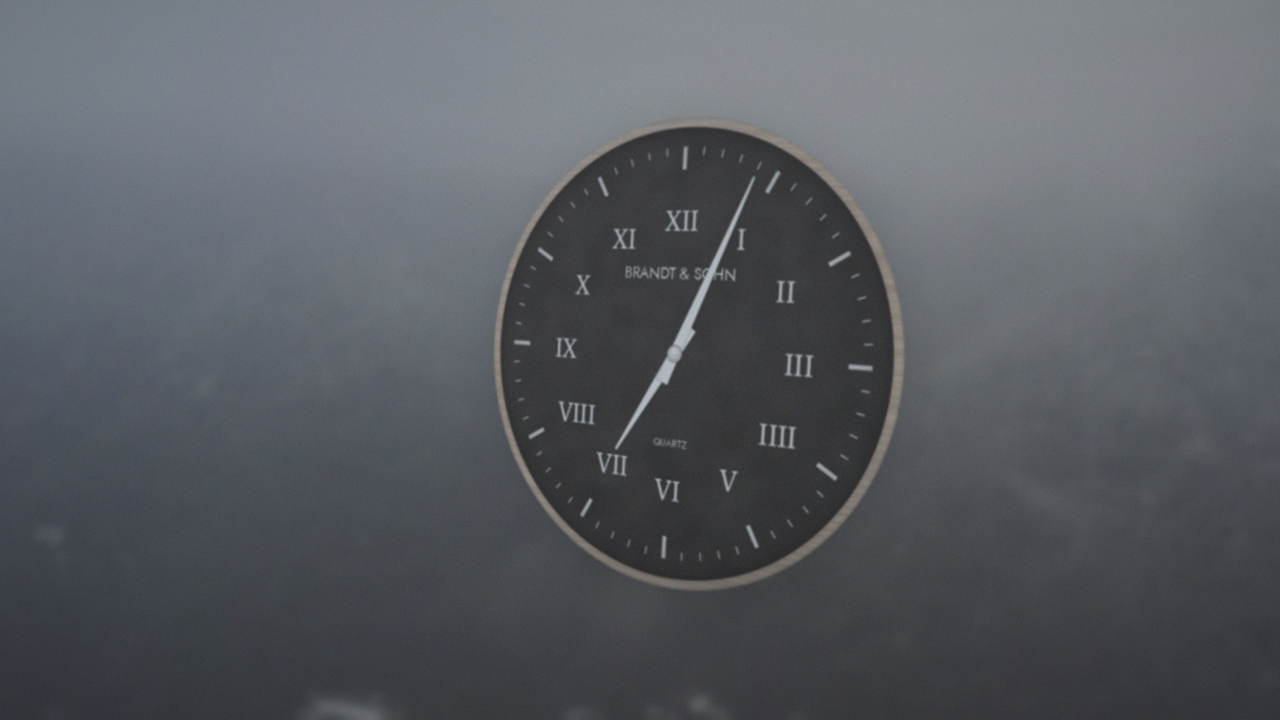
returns 7,04
